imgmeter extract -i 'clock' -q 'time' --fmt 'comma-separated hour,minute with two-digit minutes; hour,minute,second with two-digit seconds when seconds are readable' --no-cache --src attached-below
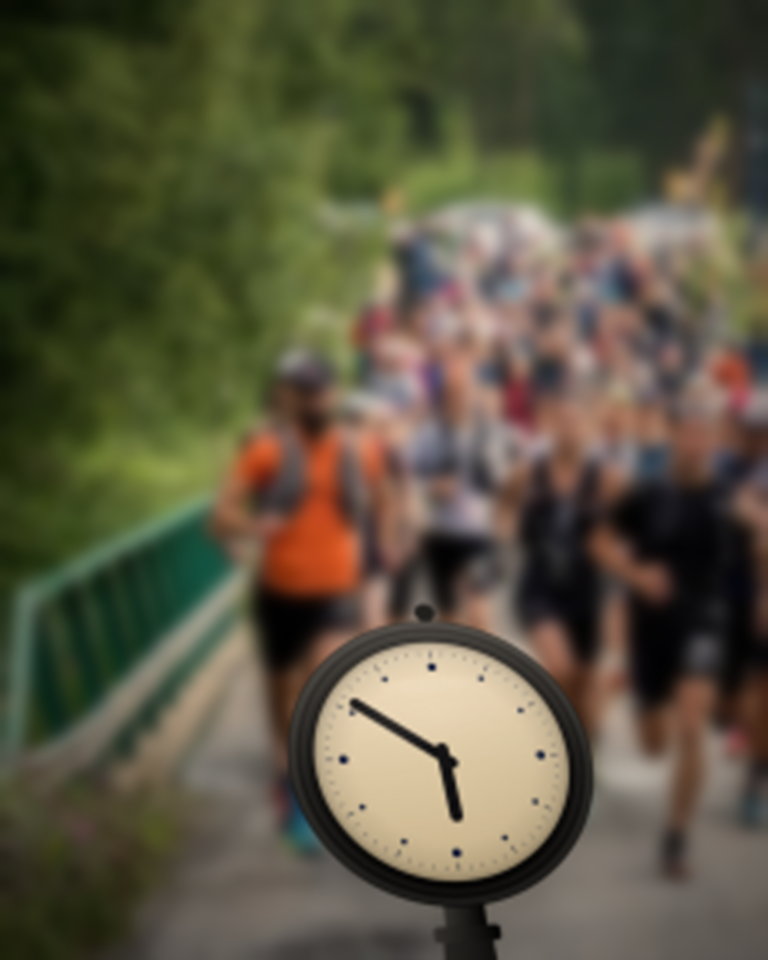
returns 5,51
